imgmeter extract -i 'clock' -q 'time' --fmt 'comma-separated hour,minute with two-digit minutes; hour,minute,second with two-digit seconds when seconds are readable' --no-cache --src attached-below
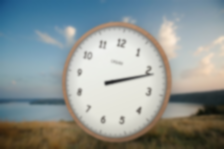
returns 2,11
